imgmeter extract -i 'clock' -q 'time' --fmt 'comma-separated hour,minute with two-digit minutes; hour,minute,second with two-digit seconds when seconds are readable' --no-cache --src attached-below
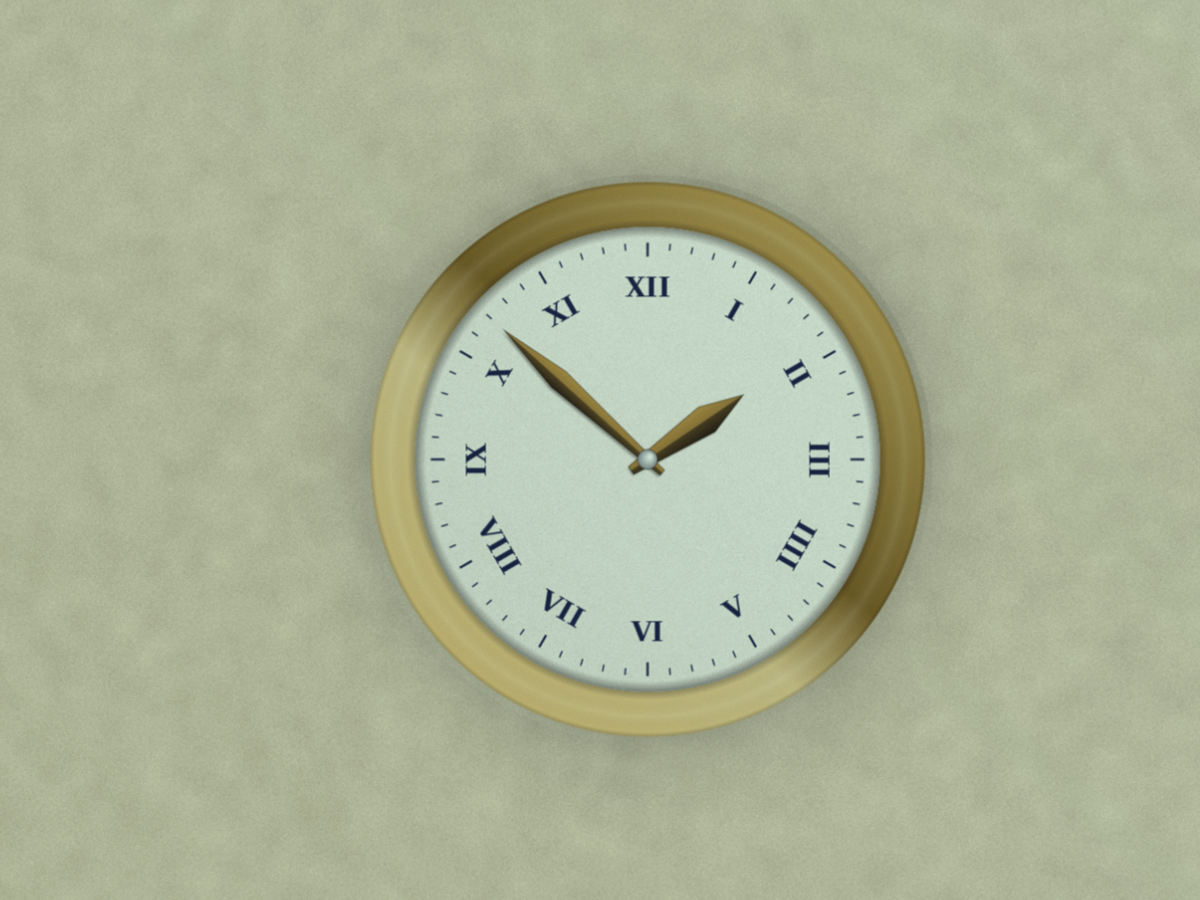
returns 1,52
